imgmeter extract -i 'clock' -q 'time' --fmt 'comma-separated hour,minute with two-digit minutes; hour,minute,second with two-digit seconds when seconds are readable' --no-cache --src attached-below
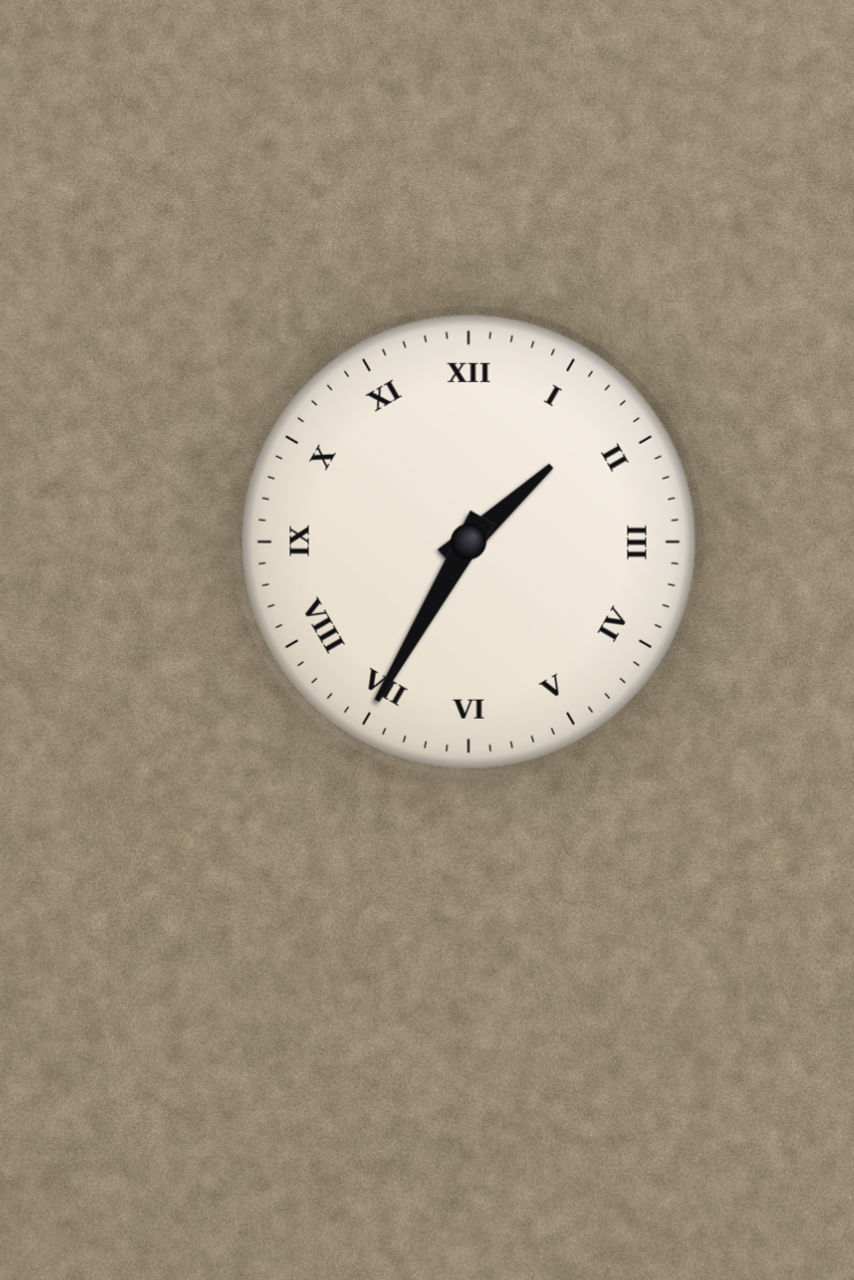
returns 1,35
